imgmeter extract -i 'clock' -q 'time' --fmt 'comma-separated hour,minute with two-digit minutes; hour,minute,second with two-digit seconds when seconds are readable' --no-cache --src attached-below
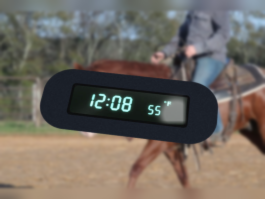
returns 12,08
